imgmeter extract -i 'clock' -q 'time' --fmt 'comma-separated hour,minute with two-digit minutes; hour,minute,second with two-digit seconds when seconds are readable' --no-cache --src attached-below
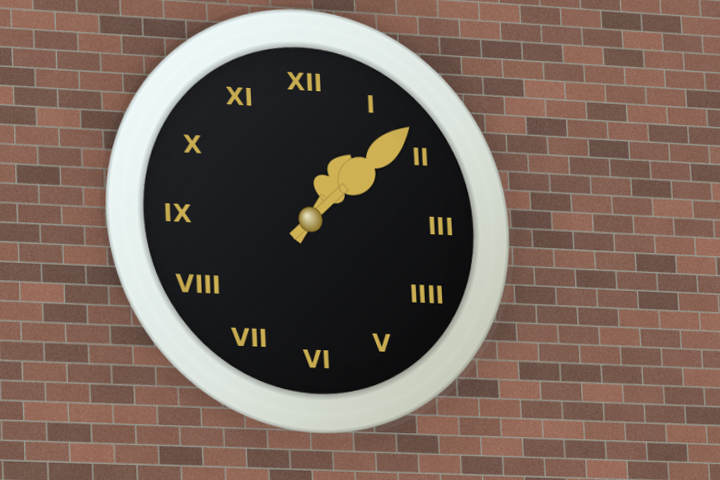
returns 1,08
